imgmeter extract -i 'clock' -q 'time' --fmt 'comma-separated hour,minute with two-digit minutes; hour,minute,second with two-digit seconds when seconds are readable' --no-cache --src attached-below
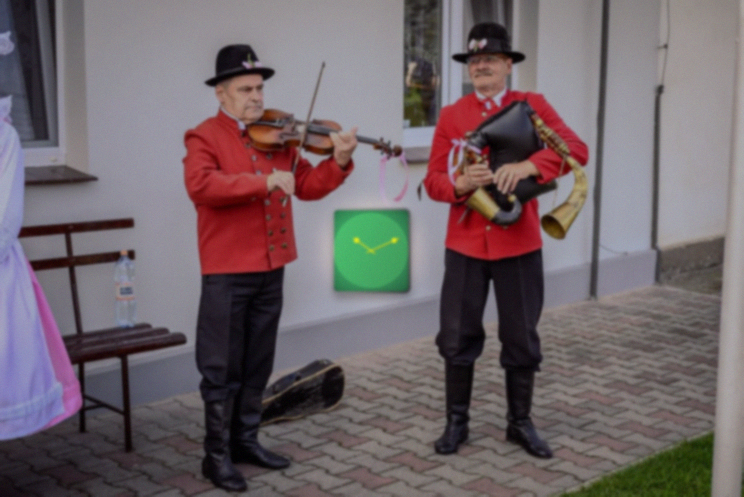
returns 10,11
